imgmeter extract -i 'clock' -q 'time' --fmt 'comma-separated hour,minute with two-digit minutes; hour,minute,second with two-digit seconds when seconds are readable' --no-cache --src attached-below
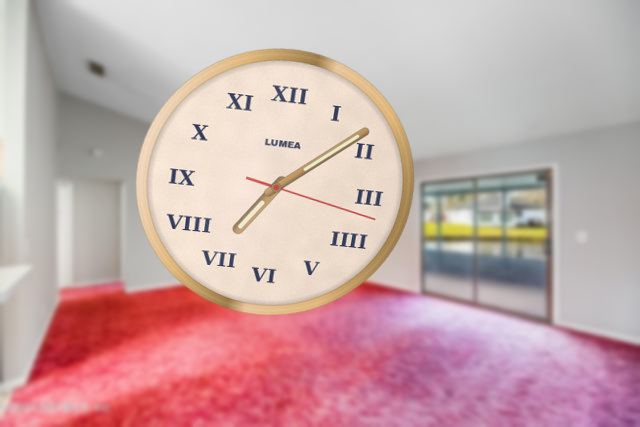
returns 7,08,17
